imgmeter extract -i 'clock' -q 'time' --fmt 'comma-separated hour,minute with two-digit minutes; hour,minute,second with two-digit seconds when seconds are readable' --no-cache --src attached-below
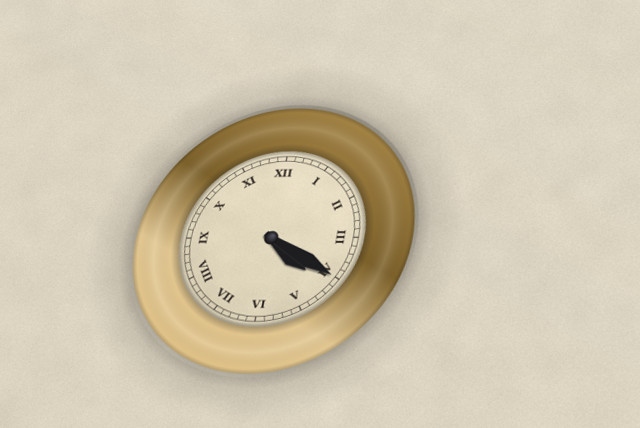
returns 4,20
